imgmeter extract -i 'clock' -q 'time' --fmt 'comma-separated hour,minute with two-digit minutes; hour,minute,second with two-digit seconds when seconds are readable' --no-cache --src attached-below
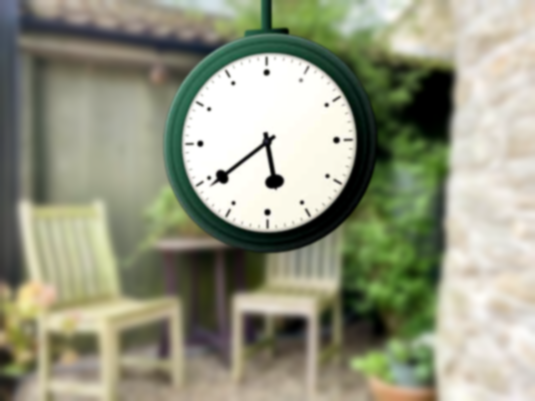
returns 5,39
